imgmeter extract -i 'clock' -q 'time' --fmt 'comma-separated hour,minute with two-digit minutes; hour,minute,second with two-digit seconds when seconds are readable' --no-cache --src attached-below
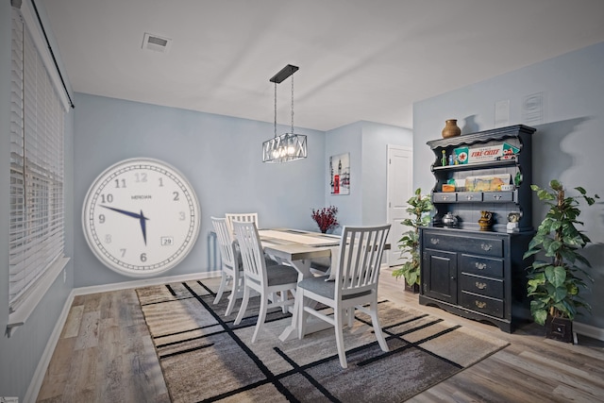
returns 5,48
